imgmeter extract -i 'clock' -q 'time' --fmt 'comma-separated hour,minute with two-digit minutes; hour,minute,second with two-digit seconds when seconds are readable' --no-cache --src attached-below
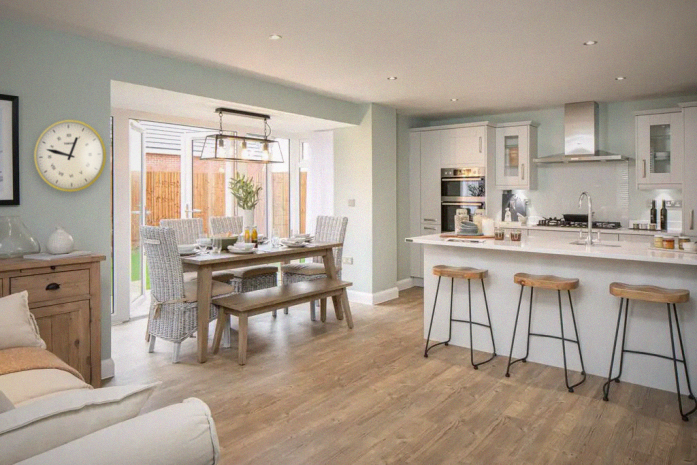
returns 12,48
